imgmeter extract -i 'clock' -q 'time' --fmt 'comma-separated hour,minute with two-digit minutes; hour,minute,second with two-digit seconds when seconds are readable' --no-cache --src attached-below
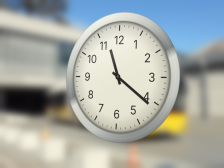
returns 11,21
